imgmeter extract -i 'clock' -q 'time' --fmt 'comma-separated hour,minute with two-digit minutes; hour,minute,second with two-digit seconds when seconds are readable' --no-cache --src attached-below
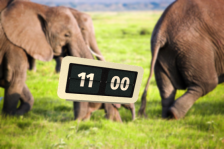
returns 11,00
